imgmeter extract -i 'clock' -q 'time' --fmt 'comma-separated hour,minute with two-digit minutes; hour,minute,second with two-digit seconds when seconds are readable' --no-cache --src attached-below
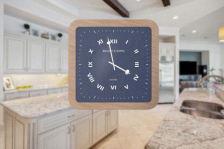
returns 3,58
